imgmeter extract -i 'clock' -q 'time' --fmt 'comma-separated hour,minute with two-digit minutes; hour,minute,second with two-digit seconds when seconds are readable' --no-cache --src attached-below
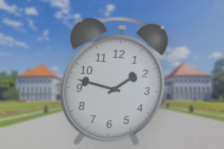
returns 1,47
